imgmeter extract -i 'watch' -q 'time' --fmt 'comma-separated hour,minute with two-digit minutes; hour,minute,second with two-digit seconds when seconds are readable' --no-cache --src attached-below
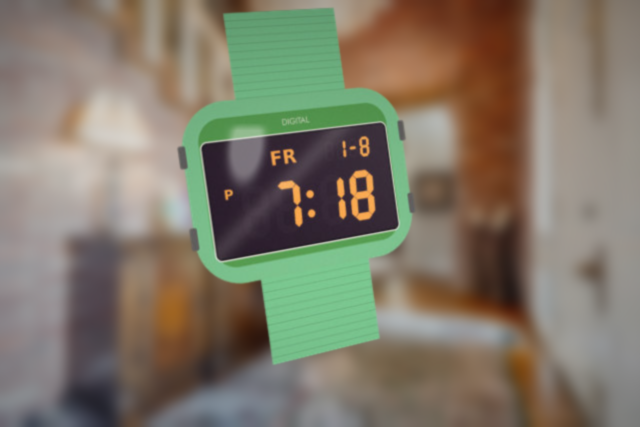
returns 7,18
